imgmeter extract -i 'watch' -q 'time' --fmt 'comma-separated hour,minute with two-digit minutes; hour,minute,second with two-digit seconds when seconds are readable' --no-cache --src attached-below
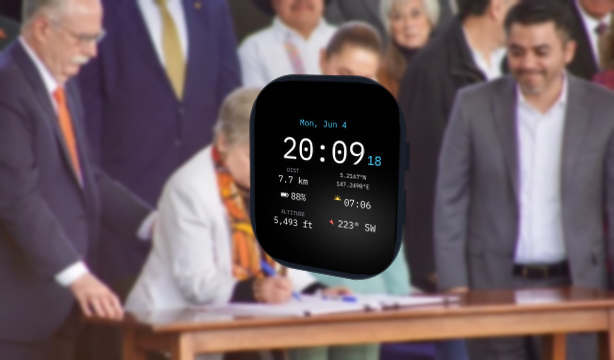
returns 20,09,18
